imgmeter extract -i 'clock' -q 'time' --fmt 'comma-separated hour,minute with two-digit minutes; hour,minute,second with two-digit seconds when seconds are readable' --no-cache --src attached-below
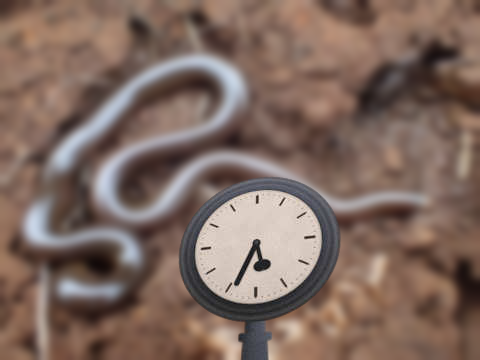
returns 5,34
